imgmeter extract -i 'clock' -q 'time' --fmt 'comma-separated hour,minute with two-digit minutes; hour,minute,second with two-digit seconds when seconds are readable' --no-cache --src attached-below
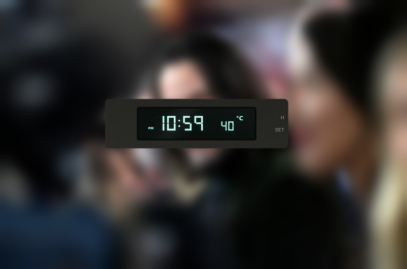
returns 10,59
